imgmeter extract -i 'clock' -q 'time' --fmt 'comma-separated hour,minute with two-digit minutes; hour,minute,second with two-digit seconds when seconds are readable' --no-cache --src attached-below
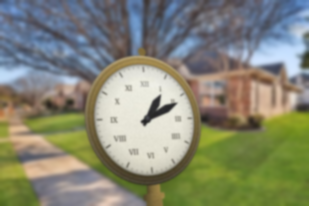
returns 1,11
